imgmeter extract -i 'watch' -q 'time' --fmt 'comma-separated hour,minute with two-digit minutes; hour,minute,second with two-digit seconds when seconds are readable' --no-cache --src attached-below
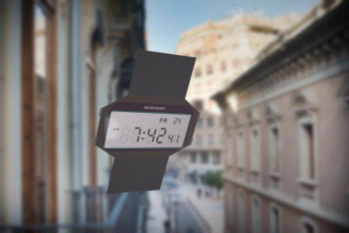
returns 7,42,41
